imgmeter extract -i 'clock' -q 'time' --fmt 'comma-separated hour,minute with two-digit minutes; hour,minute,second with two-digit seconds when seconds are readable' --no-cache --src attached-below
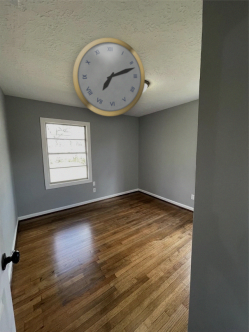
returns 7,12
